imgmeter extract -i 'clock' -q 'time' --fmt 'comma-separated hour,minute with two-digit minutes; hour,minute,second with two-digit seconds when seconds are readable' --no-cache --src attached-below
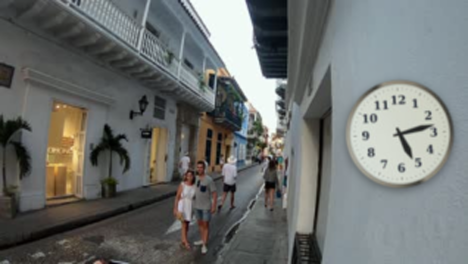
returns 5,13
